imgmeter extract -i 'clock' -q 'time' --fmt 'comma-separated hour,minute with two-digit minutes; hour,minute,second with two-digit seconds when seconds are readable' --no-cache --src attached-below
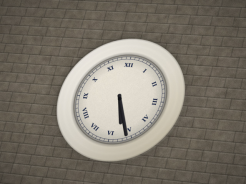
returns 5,26
